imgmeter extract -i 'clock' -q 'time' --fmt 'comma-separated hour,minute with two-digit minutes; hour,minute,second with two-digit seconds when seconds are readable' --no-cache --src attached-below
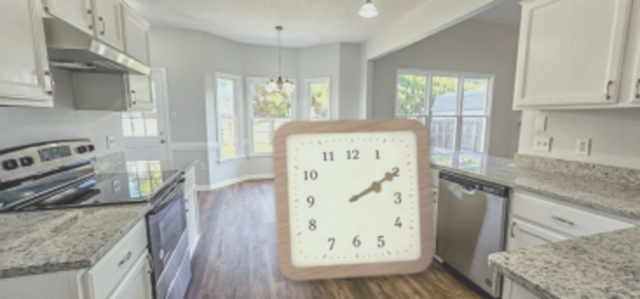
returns 2,10
